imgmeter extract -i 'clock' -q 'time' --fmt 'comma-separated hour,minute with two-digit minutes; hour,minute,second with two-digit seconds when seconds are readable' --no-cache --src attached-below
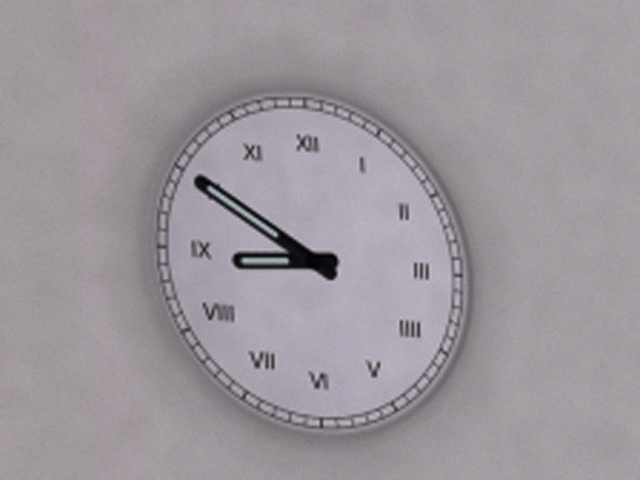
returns 8,50
